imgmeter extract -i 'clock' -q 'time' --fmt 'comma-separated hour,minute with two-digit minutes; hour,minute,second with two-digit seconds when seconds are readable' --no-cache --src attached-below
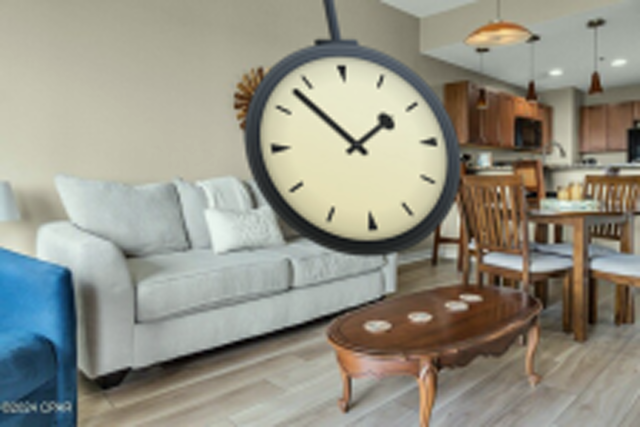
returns 1,53
